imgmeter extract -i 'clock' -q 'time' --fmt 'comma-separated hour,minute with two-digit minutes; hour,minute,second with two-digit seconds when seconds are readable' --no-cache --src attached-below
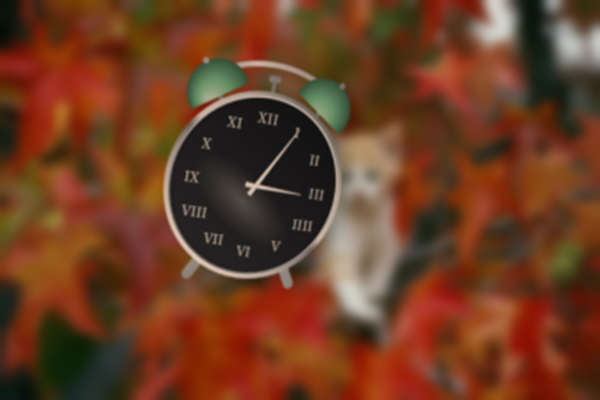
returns 3,05
